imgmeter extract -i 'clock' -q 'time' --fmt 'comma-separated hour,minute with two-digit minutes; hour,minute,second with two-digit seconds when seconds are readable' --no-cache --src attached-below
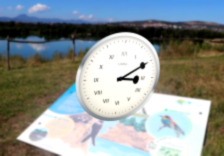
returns 3,10
